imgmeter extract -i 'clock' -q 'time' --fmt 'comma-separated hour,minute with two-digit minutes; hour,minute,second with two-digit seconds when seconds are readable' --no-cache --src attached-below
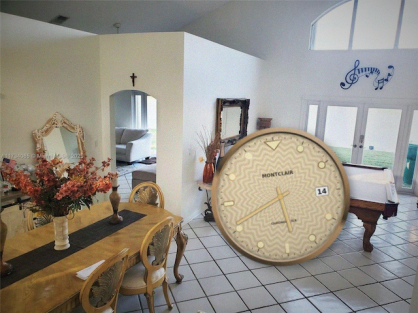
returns 5,41
